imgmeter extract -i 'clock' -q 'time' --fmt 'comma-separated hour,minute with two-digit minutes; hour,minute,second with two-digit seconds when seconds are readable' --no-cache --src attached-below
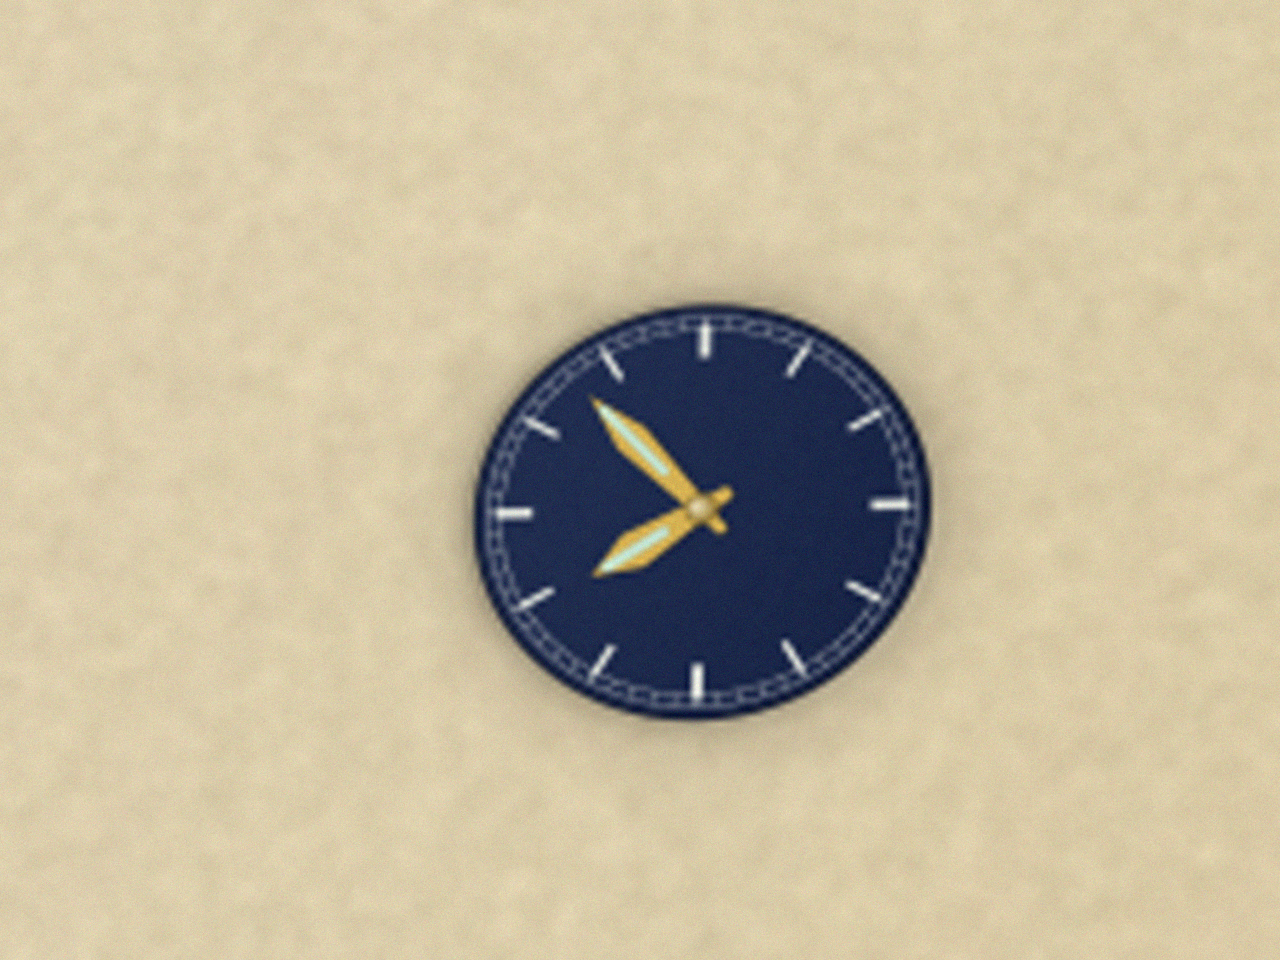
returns 7,53
